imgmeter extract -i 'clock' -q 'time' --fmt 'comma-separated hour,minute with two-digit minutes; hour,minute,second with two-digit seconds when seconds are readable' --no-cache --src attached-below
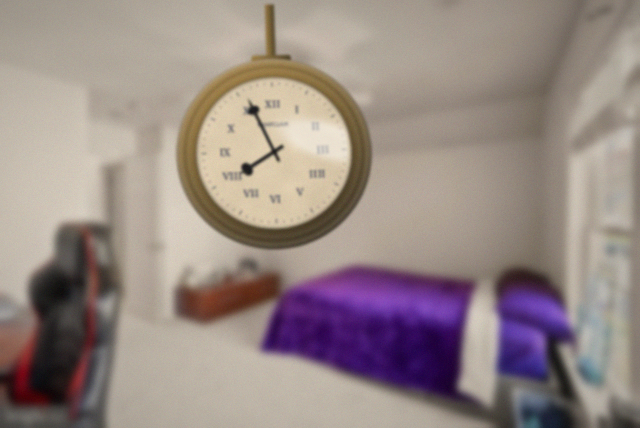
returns 7,56
